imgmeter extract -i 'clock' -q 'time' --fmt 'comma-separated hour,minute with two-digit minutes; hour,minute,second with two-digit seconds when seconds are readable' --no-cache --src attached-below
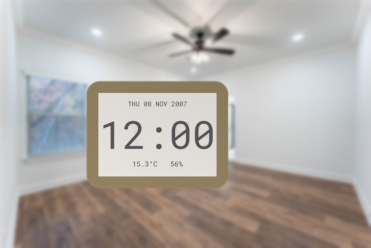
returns 12,00
